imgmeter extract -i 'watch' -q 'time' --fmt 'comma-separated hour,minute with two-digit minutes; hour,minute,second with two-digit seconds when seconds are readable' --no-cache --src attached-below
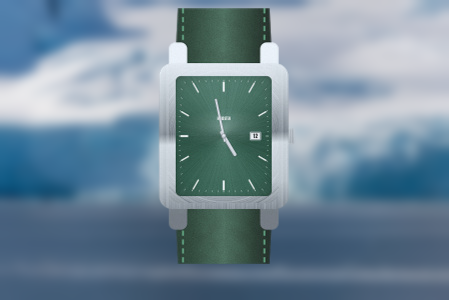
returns 4,58
